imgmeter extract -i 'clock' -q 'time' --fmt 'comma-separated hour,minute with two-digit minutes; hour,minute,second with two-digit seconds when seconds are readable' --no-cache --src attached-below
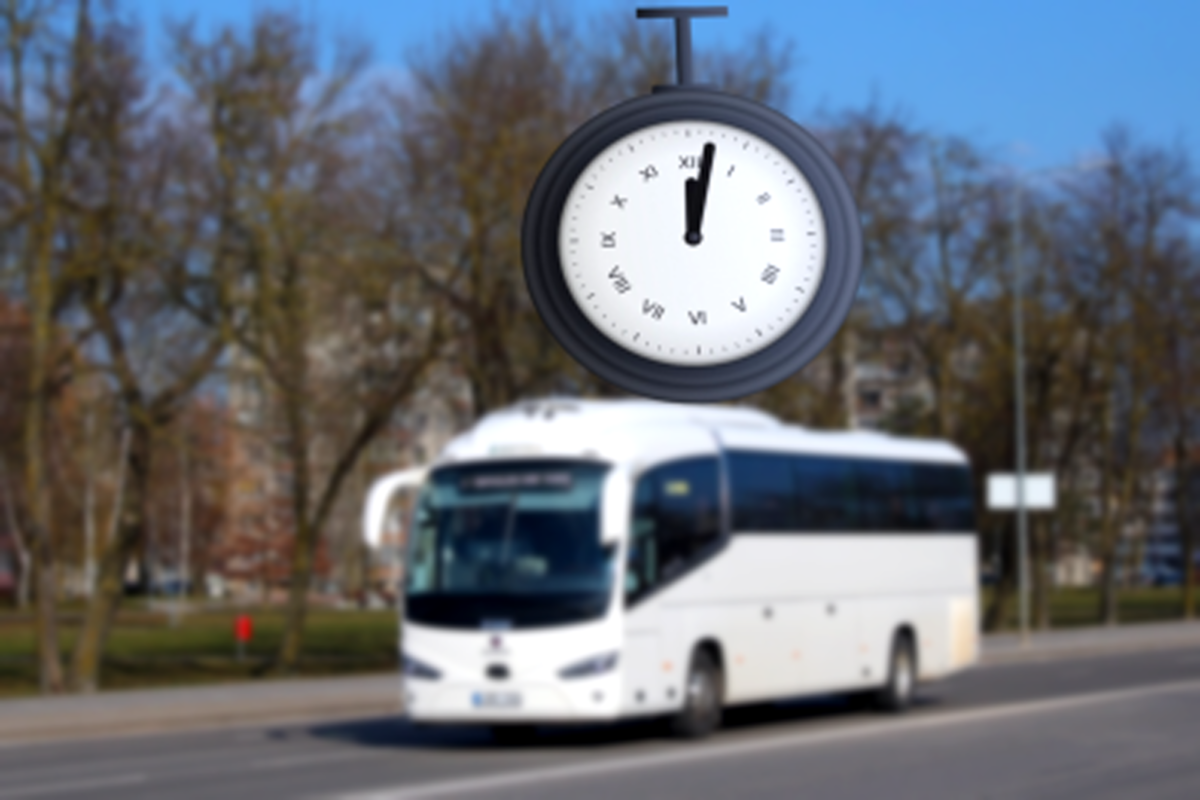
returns 12,02
